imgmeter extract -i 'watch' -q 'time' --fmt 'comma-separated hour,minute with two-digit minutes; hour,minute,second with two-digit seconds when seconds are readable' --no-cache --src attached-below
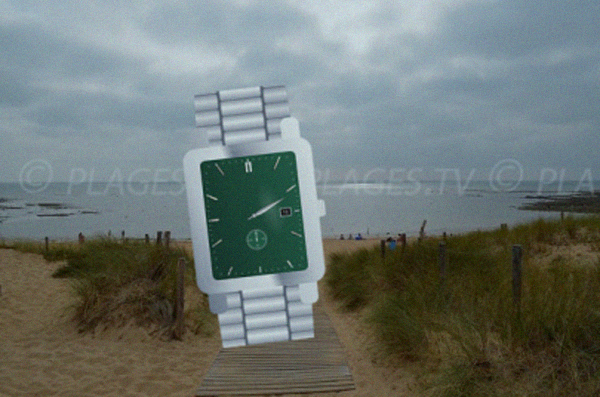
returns 2,11
